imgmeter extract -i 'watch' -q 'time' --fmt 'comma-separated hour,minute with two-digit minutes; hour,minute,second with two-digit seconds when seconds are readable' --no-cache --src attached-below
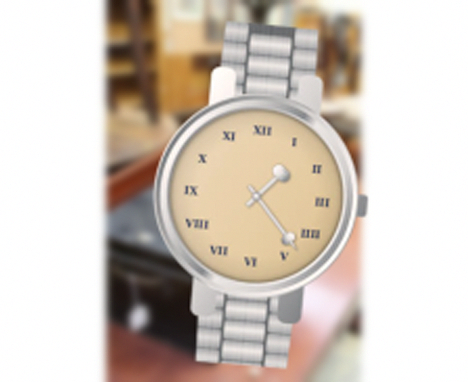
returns 1,23
